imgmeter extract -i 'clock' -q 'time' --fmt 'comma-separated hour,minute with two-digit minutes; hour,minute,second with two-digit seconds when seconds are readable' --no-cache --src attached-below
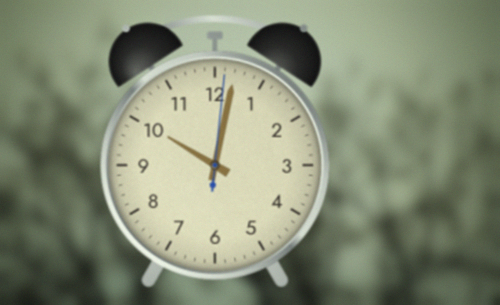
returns 10,02,01
